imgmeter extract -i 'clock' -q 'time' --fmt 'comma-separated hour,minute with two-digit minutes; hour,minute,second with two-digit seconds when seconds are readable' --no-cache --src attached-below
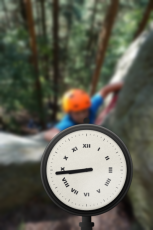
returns 8,44
